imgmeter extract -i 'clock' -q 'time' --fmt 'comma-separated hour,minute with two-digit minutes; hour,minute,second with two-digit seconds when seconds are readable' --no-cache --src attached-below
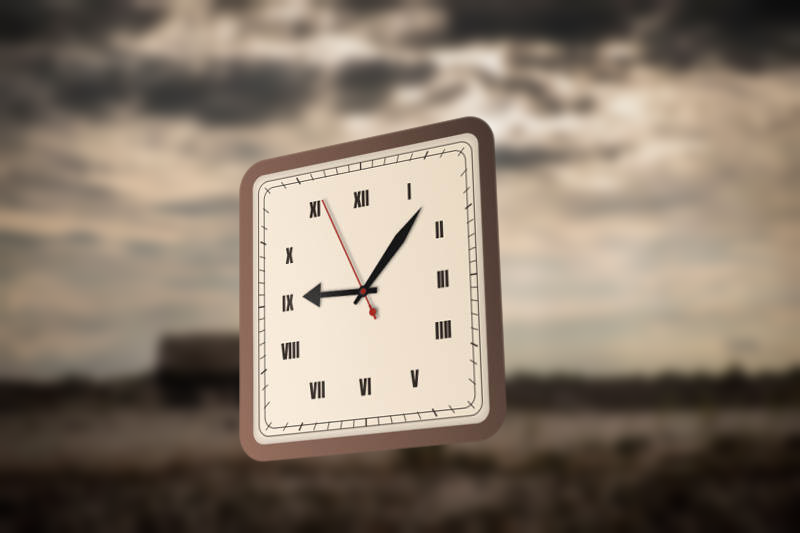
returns 9,06,56
